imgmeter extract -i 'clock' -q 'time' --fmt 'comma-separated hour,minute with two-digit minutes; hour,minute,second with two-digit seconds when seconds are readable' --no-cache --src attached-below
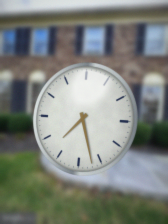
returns 7,27
